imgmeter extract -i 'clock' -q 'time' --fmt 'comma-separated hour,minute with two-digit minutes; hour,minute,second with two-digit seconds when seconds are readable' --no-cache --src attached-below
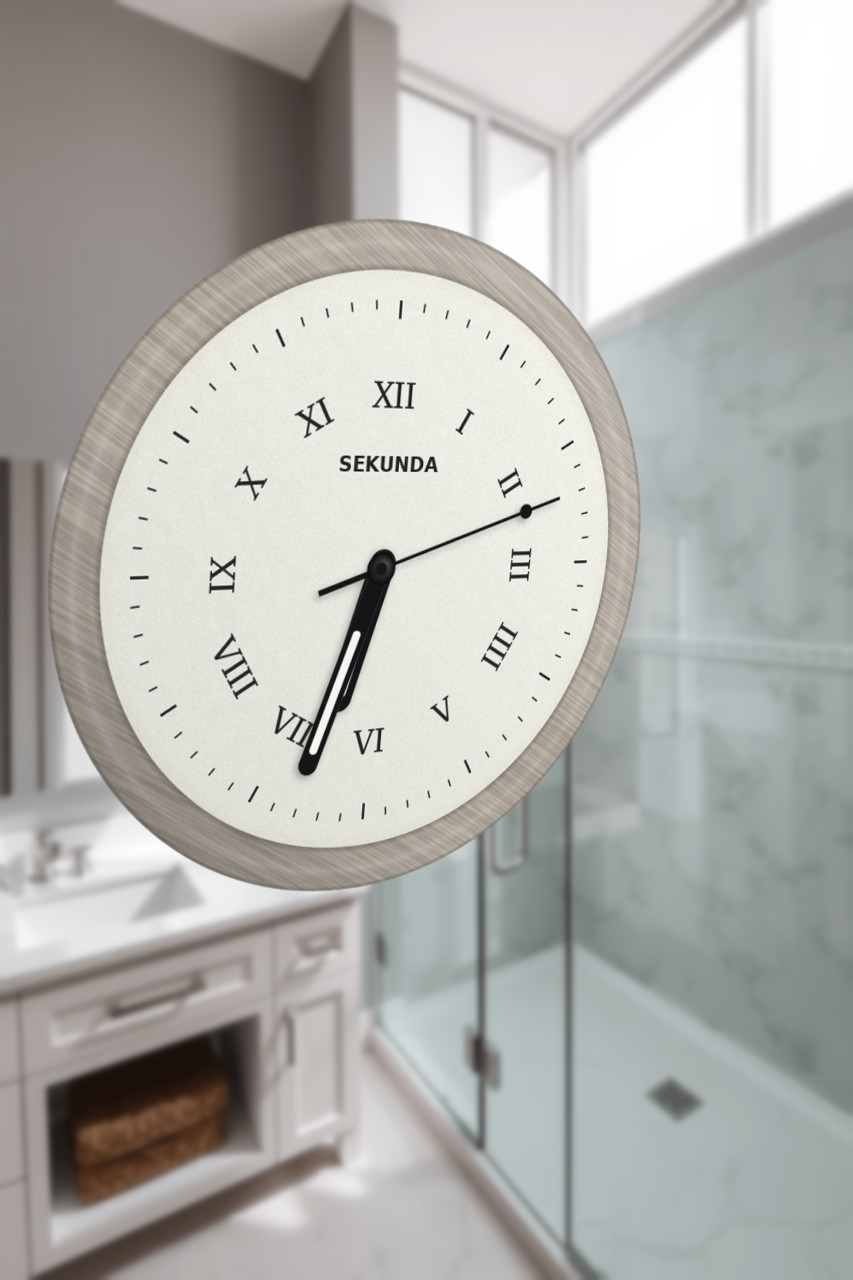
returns 6,33,12
